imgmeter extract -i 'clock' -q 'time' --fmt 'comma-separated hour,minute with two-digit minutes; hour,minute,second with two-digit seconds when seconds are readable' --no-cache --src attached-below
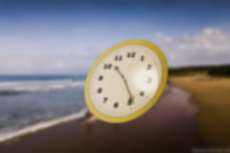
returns 10,24
